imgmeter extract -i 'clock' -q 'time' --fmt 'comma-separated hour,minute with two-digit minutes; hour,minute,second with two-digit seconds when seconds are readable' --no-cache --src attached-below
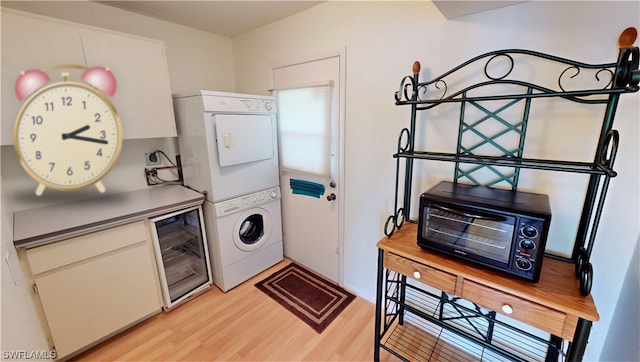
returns 2,17
